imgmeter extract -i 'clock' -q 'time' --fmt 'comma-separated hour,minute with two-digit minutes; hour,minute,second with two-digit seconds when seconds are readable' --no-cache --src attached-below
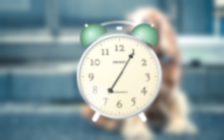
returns 7,05
